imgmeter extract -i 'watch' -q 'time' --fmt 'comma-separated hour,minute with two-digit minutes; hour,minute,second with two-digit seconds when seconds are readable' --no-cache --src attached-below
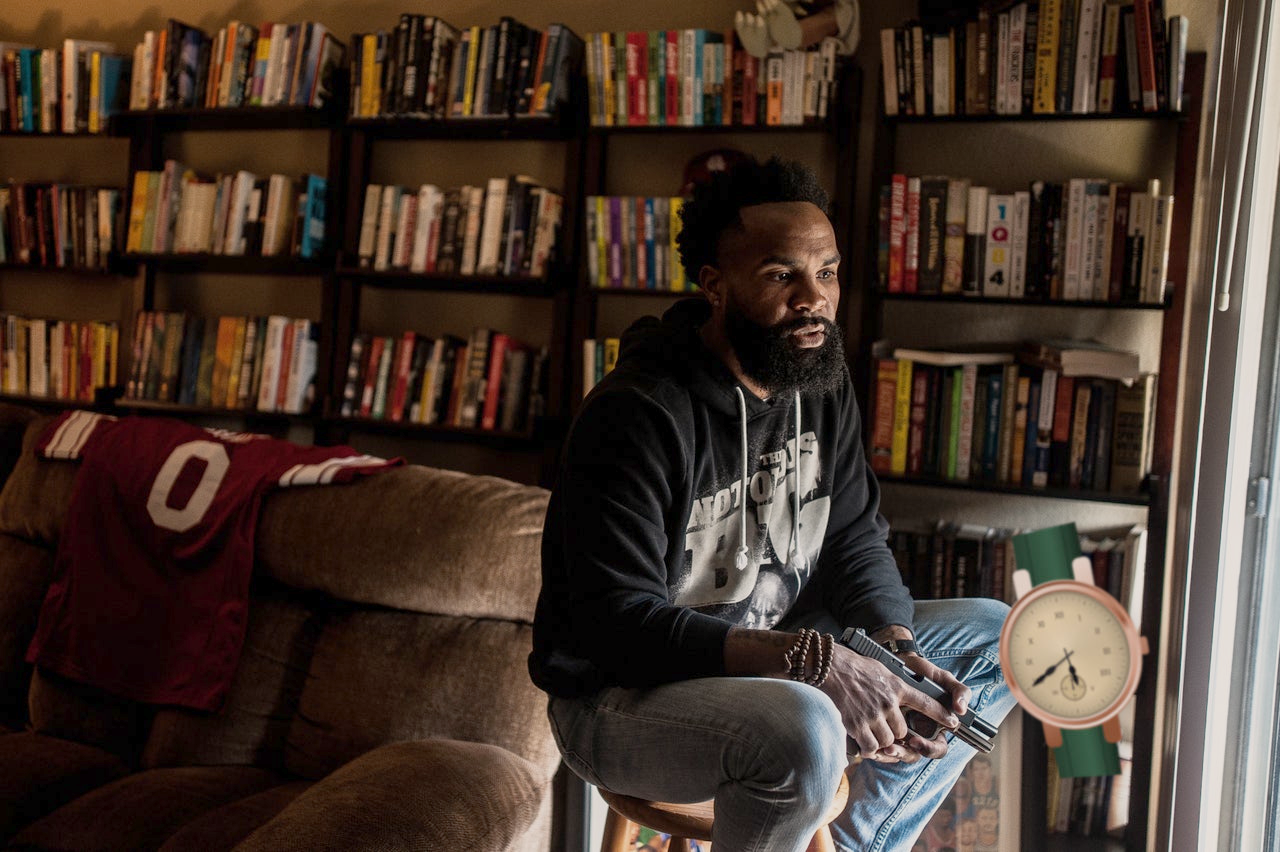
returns 5,40
